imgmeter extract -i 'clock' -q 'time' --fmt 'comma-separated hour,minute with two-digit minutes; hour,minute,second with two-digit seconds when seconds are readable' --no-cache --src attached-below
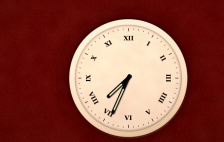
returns 7,34
